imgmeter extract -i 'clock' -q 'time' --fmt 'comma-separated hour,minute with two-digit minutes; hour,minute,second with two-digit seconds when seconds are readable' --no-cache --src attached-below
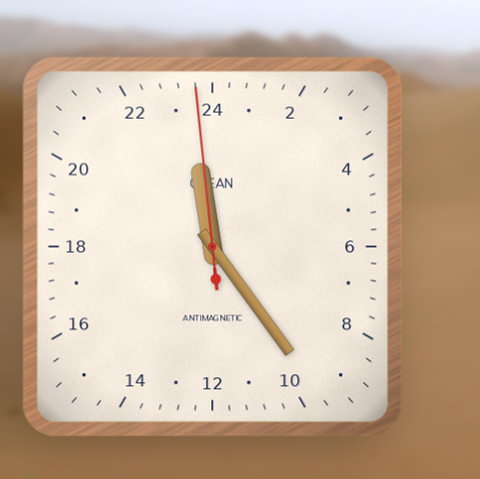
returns 23,23,59
